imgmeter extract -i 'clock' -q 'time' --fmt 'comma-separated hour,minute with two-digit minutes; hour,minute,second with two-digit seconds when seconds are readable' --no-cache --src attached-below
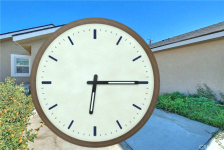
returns 6,15
